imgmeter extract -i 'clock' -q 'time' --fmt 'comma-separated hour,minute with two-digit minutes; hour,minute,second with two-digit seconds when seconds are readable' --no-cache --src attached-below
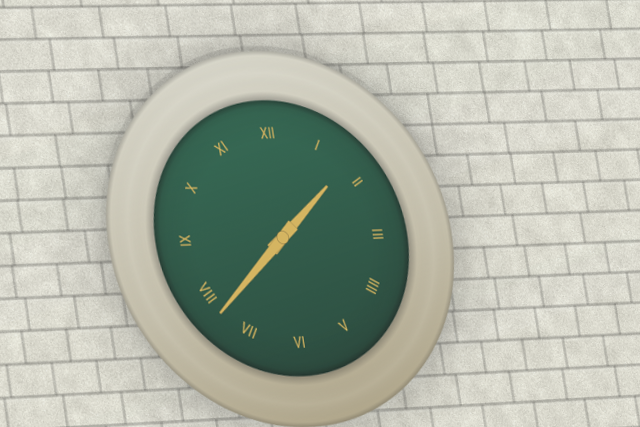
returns 1,38
